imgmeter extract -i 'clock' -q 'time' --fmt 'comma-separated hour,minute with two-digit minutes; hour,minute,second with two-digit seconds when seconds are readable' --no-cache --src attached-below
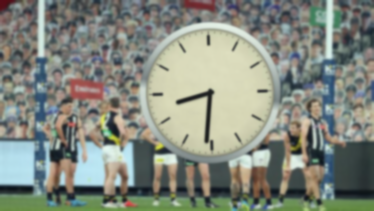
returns 8,31
